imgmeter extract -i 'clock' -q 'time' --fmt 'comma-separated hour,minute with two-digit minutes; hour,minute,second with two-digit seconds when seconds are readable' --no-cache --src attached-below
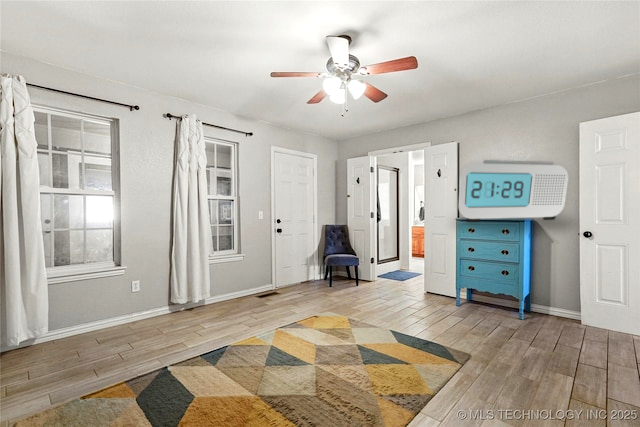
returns 21,29
